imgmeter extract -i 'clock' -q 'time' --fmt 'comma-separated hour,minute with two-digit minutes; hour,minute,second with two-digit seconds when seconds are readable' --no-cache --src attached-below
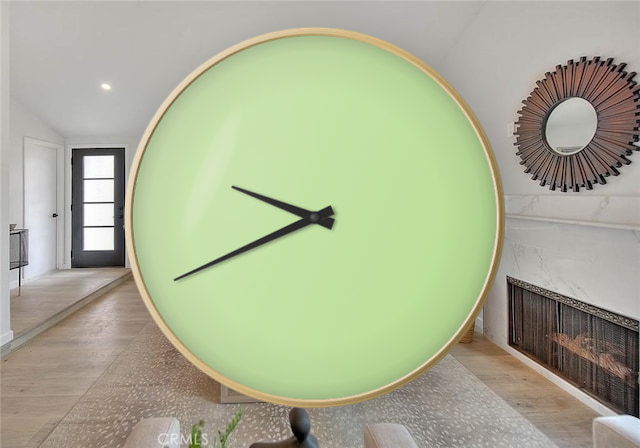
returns 9,41
